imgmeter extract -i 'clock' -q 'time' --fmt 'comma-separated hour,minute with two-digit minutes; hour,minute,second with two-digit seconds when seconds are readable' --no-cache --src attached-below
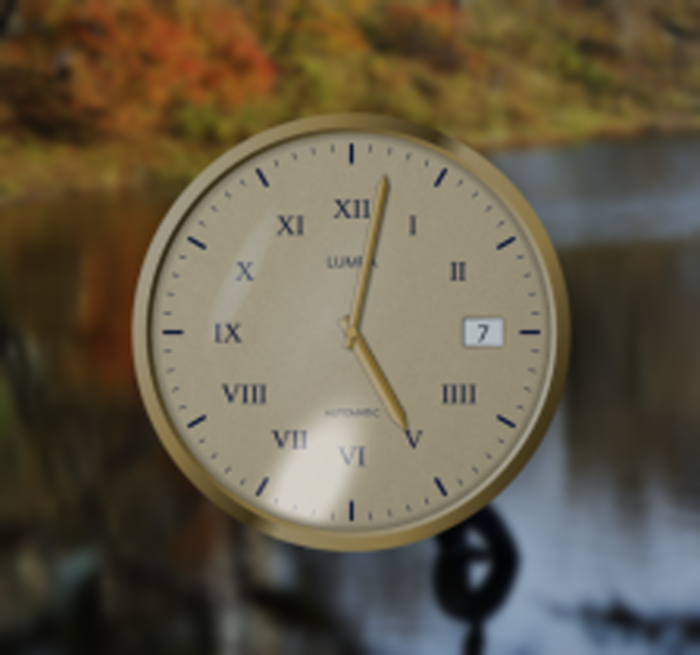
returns 5,02
